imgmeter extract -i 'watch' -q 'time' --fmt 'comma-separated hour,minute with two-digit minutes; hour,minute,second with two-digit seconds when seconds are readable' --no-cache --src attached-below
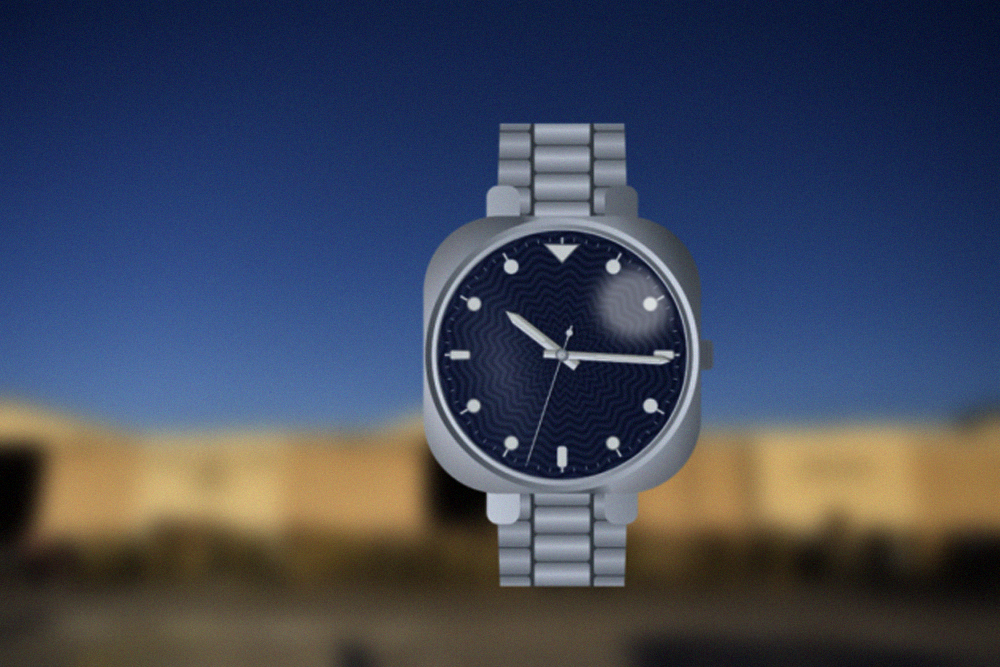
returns 10,15,33
